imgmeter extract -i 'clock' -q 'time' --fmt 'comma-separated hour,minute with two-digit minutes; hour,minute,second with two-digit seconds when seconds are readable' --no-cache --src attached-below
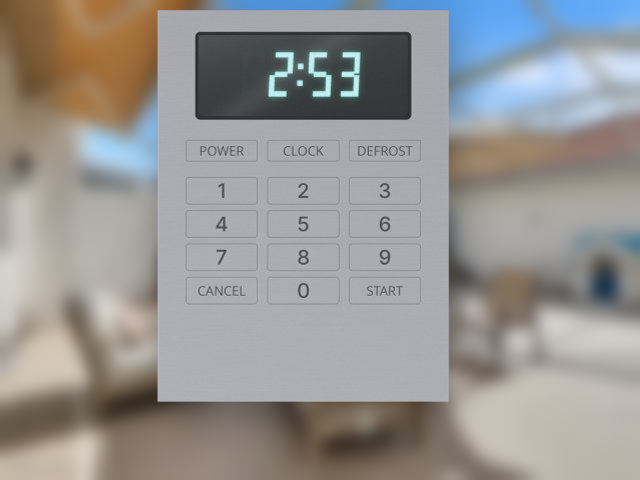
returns 2,53
